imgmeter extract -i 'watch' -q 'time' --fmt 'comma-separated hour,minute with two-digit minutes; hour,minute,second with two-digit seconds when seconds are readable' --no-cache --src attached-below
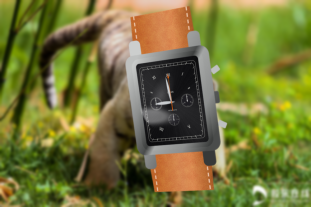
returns 8,59
